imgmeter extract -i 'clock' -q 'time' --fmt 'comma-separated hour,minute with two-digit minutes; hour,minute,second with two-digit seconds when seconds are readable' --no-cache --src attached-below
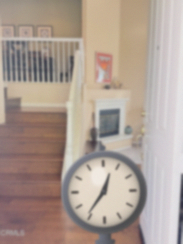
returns 12,36
